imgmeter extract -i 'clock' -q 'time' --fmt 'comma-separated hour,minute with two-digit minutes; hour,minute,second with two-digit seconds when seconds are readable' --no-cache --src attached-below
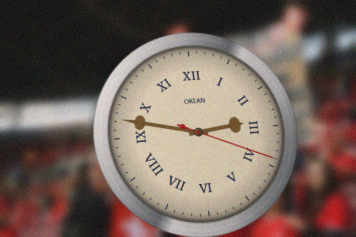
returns 2,47,19
